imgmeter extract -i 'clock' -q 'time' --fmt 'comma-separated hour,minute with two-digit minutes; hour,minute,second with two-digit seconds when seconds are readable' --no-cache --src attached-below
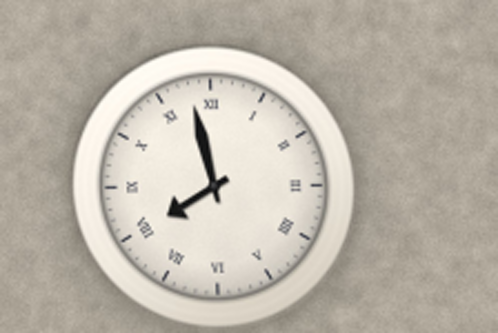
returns 7,58
